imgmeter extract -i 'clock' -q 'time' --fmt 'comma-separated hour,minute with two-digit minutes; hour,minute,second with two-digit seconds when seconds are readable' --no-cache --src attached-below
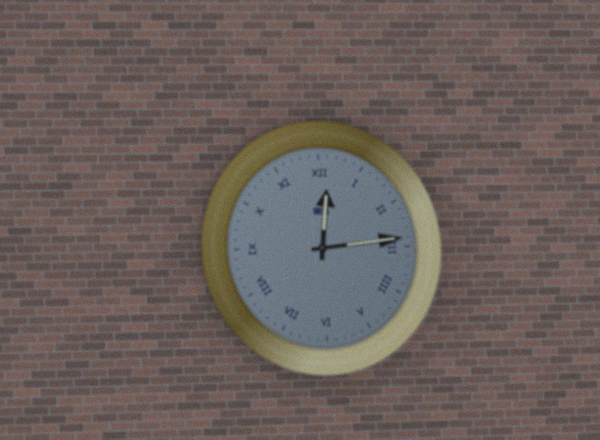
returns 12,14
